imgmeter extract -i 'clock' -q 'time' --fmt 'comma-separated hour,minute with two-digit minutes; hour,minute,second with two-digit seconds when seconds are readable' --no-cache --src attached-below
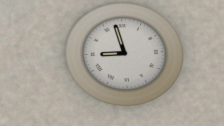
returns 8,58
